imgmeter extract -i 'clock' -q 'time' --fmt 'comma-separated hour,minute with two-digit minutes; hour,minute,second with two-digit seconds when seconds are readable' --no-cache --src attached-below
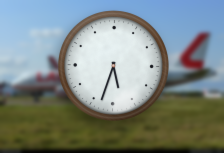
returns 5,33
